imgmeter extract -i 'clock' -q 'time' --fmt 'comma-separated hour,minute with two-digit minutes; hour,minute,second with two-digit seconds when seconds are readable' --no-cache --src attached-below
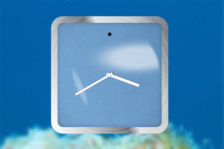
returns 3,40
